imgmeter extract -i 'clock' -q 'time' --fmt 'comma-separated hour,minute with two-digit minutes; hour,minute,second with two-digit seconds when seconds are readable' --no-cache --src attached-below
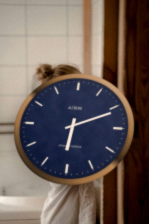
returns 6,11
